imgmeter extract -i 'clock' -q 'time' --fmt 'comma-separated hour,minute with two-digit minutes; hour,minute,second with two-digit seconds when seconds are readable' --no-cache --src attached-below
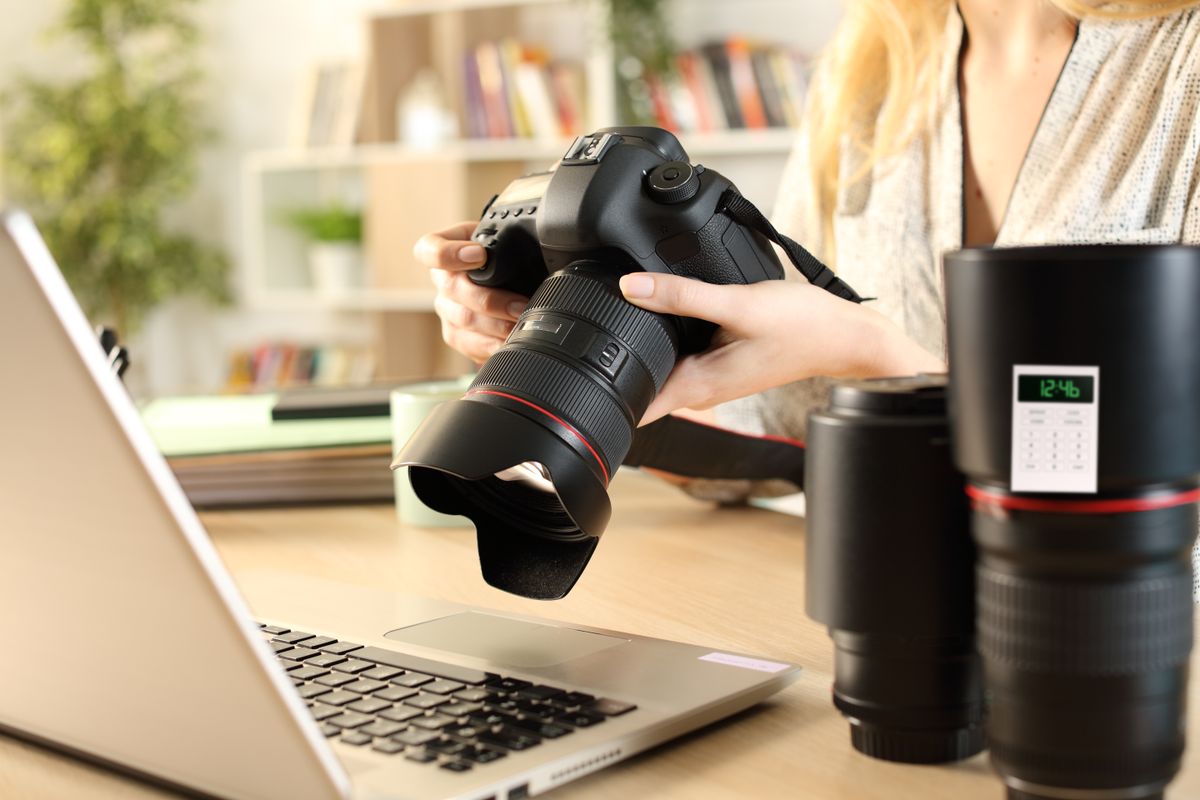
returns 12,46
